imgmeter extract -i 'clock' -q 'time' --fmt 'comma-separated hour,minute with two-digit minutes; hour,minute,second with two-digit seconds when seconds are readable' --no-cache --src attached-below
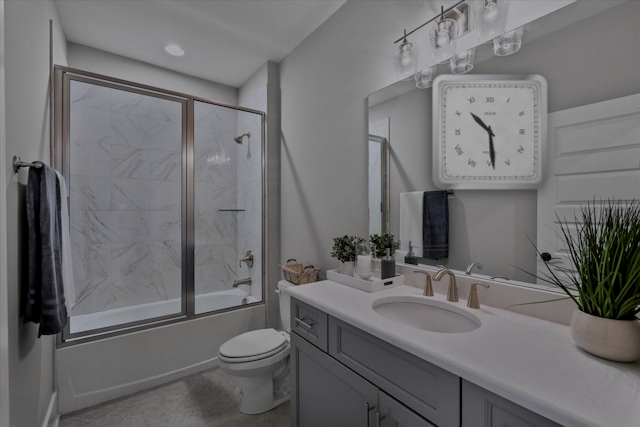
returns 10,29
